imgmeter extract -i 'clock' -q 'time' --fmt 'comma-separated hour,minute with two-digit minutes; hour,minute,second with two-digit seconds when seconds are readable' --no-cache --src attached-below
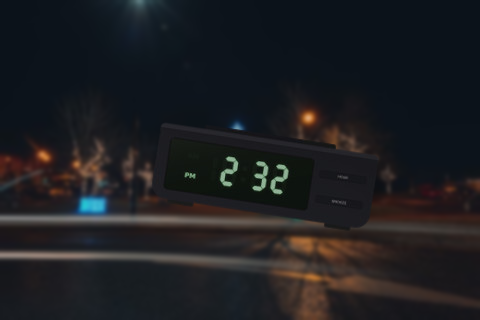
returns 2,32
